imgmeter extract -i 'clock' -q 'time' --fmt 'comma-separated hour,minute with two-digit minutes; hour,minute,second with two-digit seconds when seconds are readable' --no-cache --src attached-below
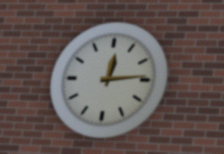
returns 12,14
